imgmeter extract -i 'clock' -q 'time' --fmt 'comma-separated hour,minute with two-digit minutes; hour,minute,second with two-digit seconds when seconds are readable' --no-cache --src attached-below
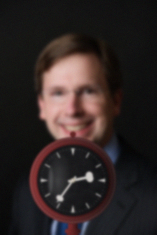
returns 2,36
